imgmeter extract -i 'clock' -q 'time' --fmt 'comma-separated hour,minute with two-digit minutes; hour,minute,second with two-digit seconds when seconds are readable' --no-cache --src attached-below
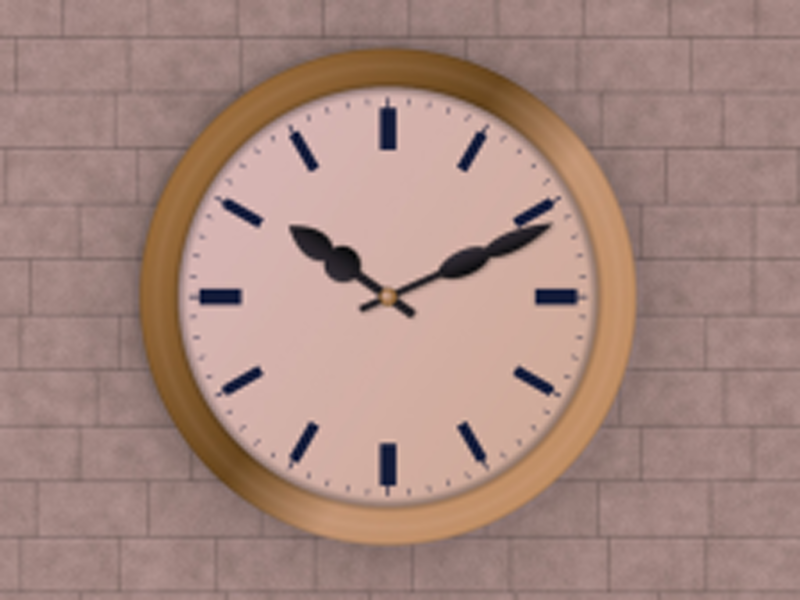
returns 10,11
